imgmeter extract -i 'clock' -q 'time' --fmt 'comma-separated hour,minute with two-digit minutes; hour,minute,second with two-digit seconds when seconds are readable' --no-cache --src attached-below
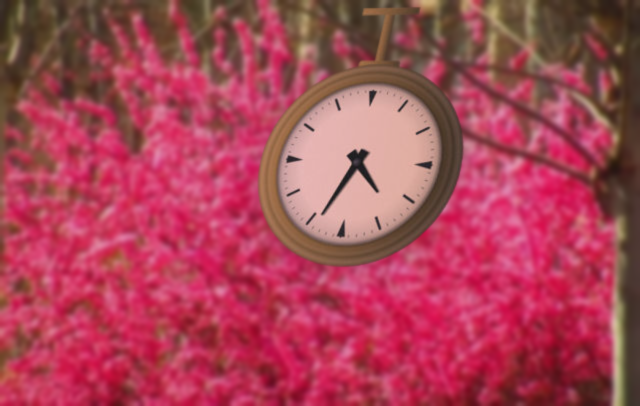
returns 4,34
